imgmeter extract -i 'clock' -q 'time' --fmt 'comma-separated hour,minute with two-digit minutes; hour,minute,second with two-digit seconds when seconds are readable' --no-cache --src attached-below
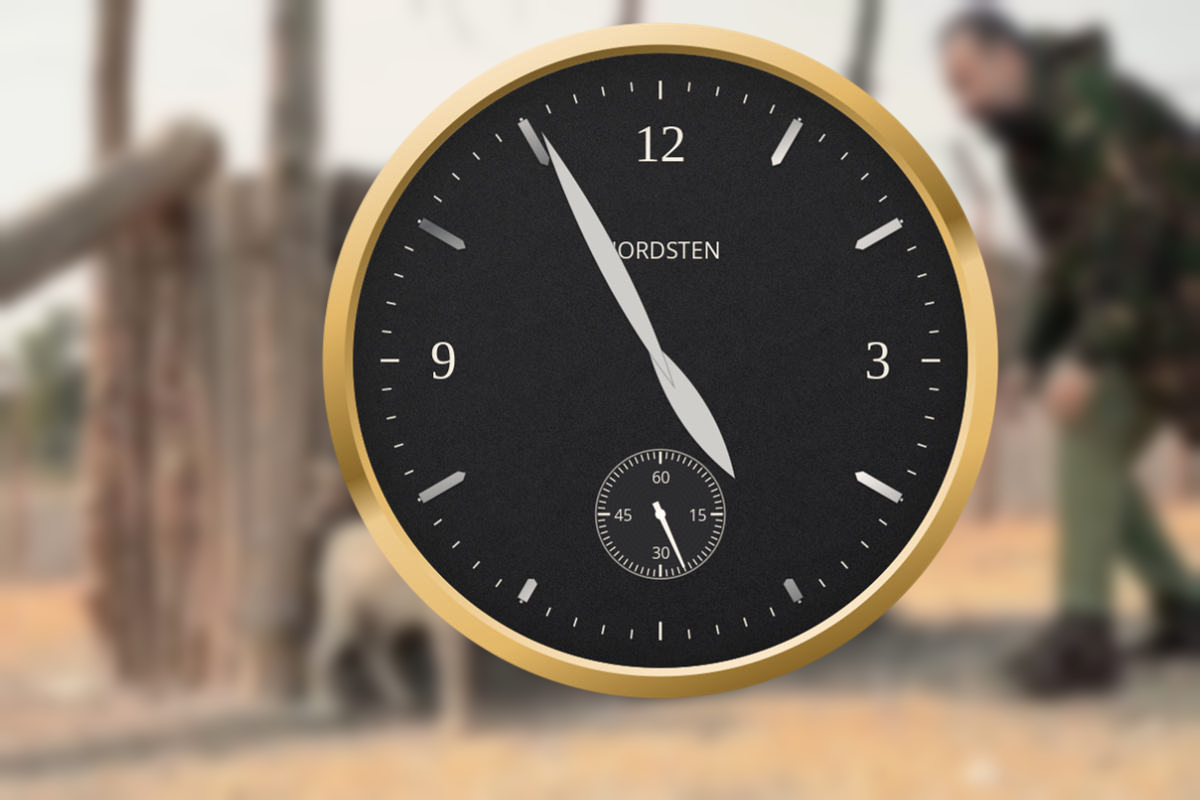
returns 4,55,26
